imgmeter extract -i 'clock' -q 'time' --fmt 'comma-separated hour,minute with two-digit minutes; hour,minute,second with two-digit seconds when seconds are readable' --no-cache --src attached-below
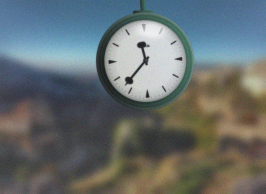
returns 11,37
